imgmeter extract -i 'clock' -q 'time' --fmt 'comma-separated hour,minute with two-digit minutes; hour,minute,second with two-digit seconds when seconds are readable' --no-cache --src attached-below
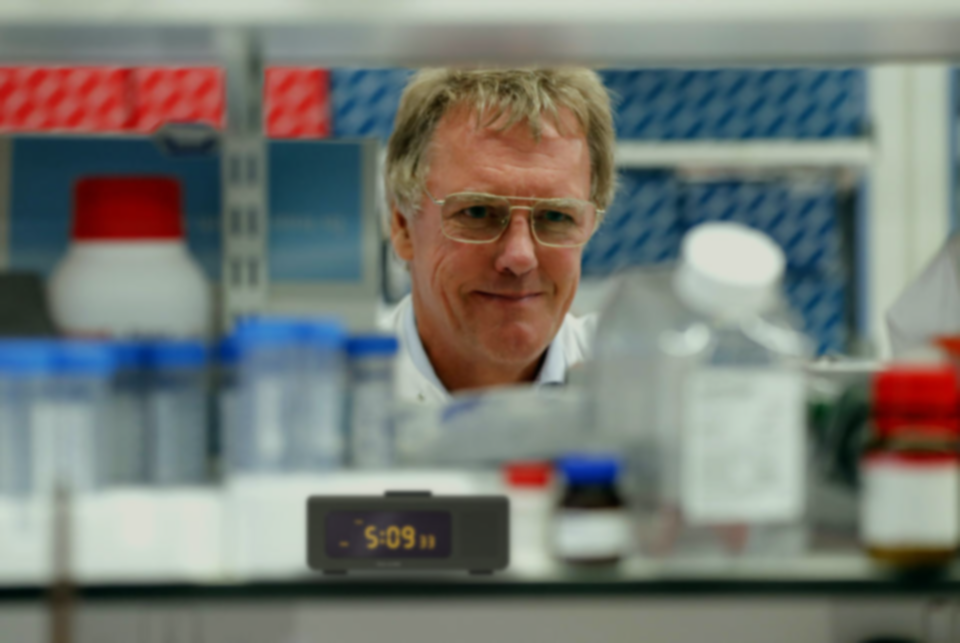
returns 5,09
